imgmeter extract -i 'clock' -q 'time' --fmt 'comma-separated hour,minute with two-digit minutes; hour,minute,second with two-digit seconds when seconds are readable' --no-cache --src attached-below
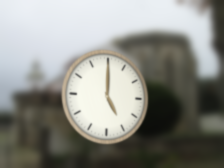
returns 5,00
